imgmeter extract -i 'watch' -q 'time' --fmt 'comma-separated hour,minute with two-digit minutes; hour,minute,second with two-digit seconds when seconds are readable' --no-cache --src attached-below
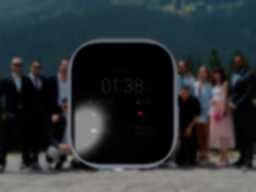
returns 1,38
